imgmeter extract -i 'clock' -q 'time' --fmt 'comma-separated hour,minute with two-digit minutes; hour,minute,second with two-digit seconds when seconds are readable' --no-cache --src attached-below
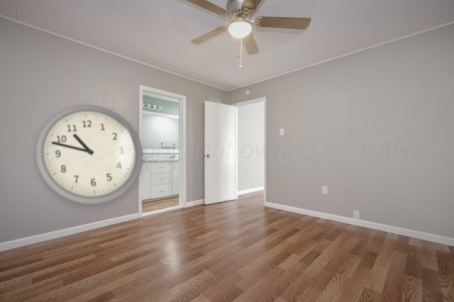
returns 10,48
